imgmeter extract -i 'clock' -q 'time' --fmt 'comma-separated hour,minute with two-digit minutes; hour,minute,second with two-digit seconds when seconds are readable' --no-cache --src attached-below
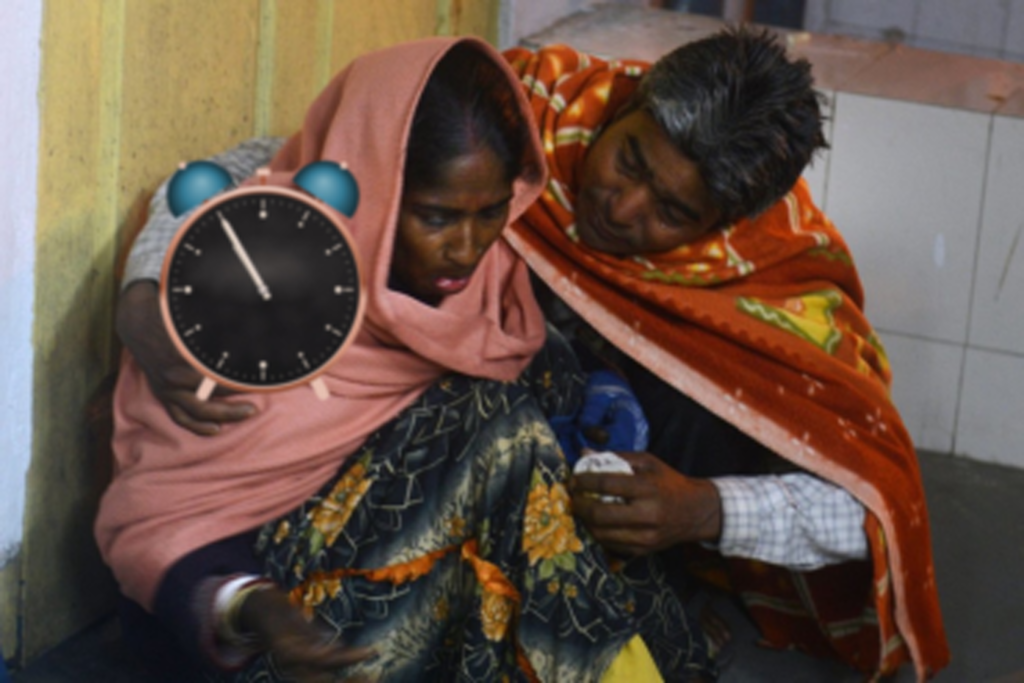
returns 10,55
